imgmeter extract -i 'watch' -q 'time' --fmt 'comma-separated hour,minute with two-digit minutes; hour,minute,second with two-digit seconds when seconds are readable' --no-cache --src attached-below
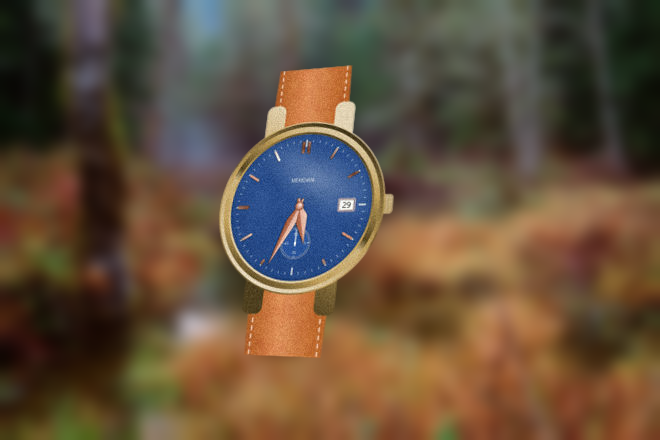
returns 5,34
